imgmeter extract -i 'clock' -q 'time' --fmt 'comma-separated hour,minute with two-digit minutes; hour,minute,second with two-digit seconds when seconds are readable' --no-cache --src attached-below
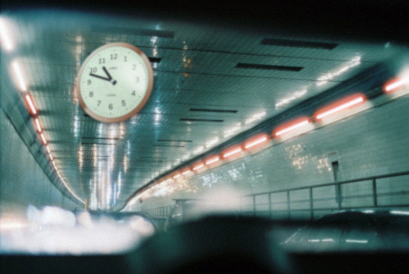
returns 10,48
